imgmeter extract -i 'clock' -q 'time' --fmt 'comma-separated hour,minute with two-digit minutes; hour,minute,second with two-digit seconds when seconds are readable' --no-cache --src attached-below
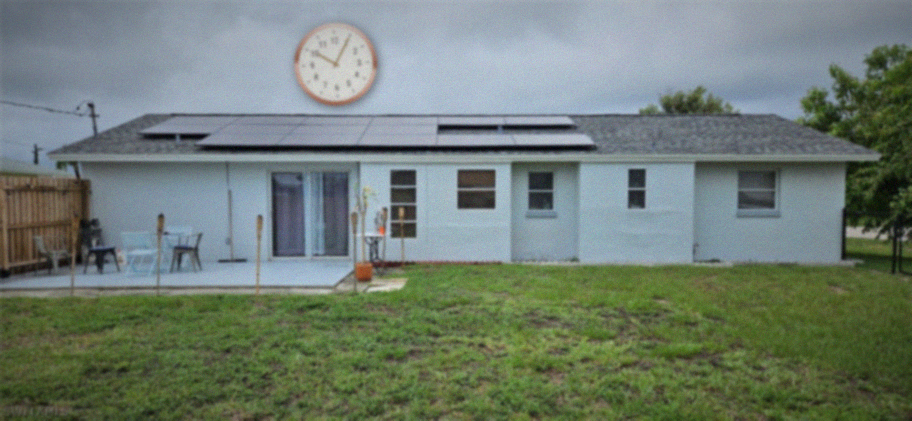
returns 10,05
